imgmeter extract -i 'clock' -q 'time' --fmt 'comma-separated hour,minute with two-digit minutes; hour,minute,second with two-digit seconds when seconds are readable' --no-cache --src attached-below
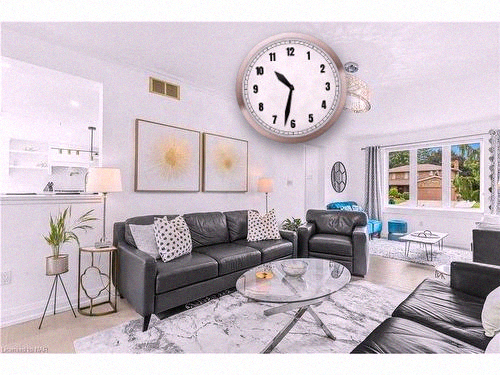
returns 10,32
